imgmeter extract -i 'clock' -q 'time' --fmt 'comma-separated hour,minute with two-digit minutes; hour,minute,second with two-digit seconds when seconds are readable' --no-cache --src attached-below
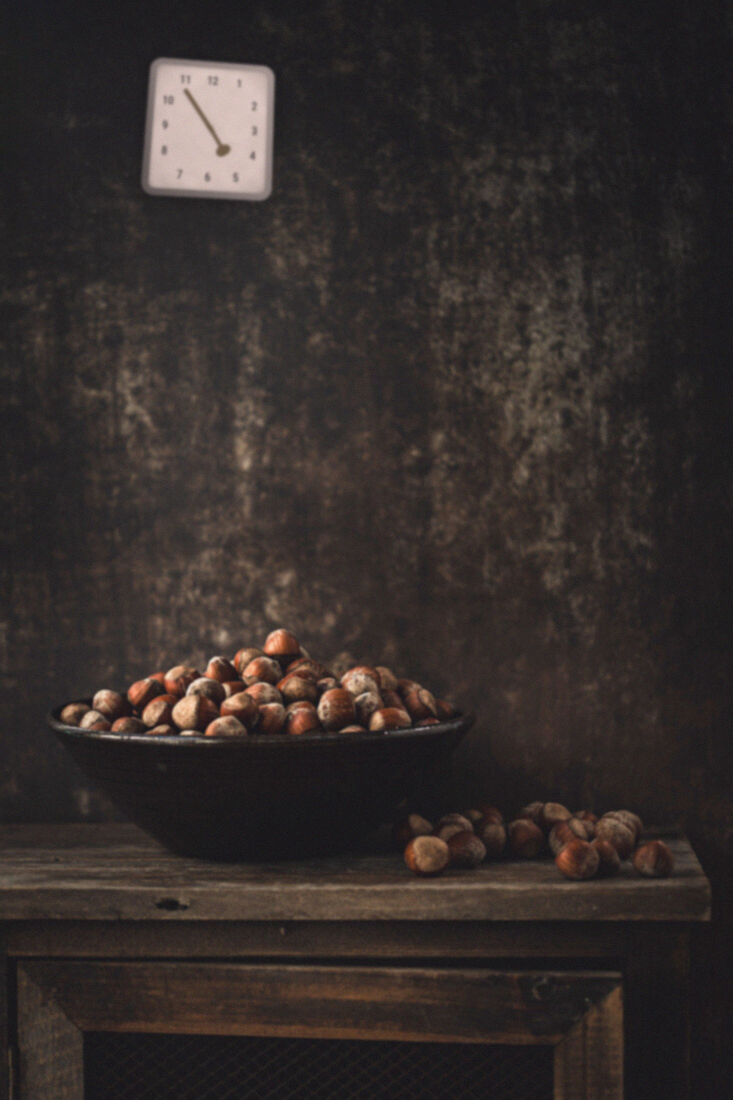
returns 4,54
